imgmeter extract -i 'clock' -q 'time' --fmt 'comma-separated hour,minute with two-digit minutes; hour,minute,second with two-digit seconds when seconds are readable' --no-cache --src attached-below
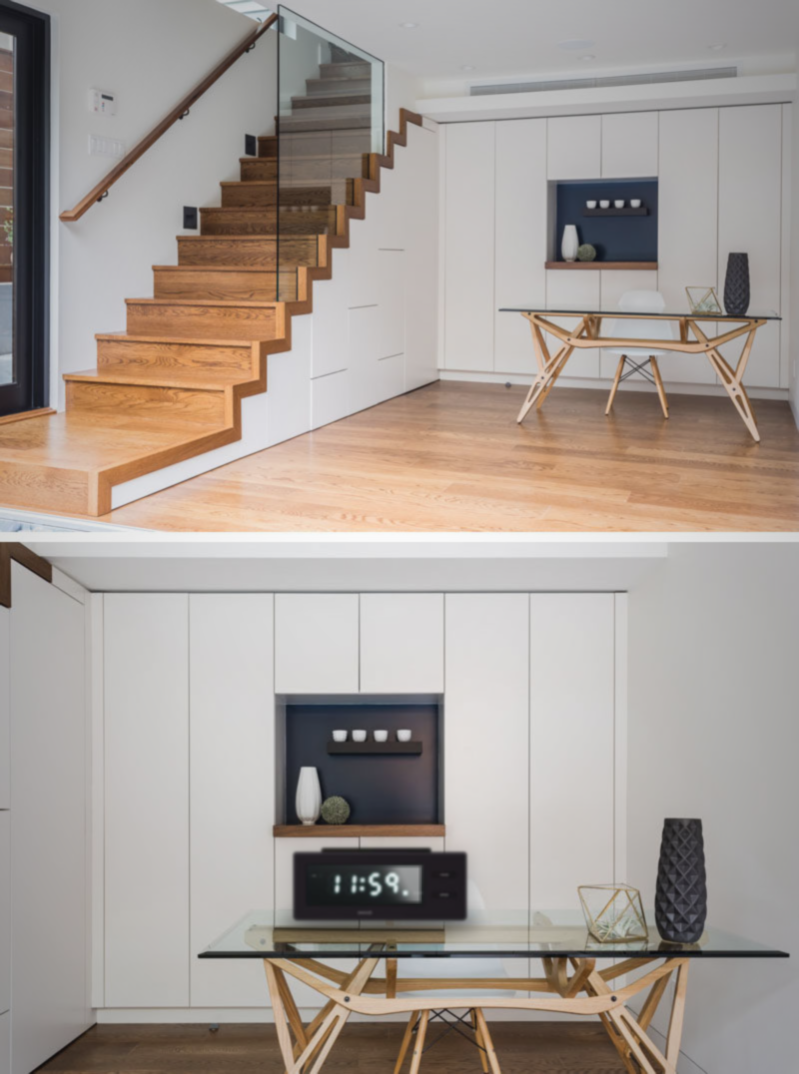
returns 11,59
